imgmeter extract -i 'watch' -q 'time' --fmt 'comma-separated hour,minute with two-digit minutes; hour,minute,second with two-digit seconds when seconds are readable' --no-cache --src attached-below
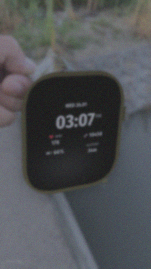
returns 3,07
